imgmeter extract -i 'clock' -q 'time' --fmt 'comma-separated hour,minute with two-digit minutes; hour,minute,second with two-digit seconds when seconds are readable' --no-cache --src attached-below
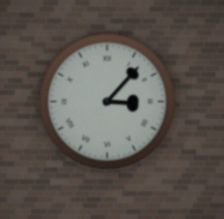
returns 3,07
